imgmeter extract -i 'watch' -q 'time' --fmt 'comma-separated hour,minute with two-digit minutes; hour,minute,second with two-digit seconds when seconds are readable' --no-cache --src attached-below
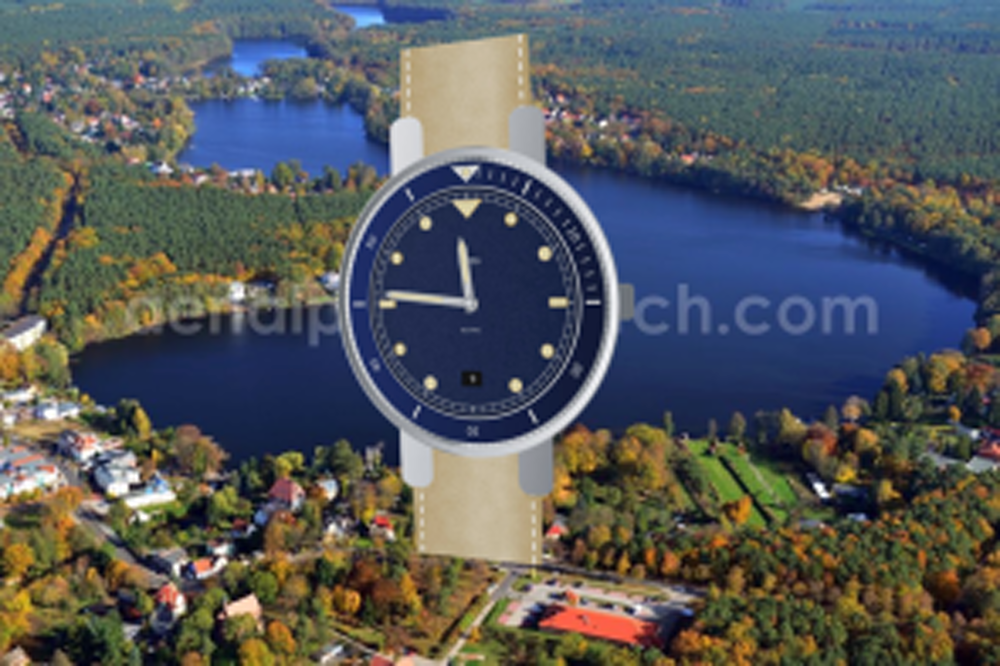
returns 11,46
